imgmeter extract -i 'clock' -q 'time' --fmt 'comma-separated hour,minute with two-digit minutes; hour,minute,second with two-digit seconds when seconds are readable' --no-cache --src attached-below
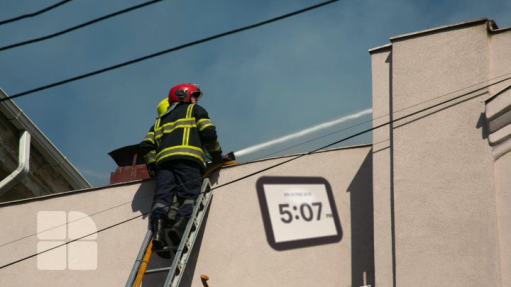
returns 5,07
